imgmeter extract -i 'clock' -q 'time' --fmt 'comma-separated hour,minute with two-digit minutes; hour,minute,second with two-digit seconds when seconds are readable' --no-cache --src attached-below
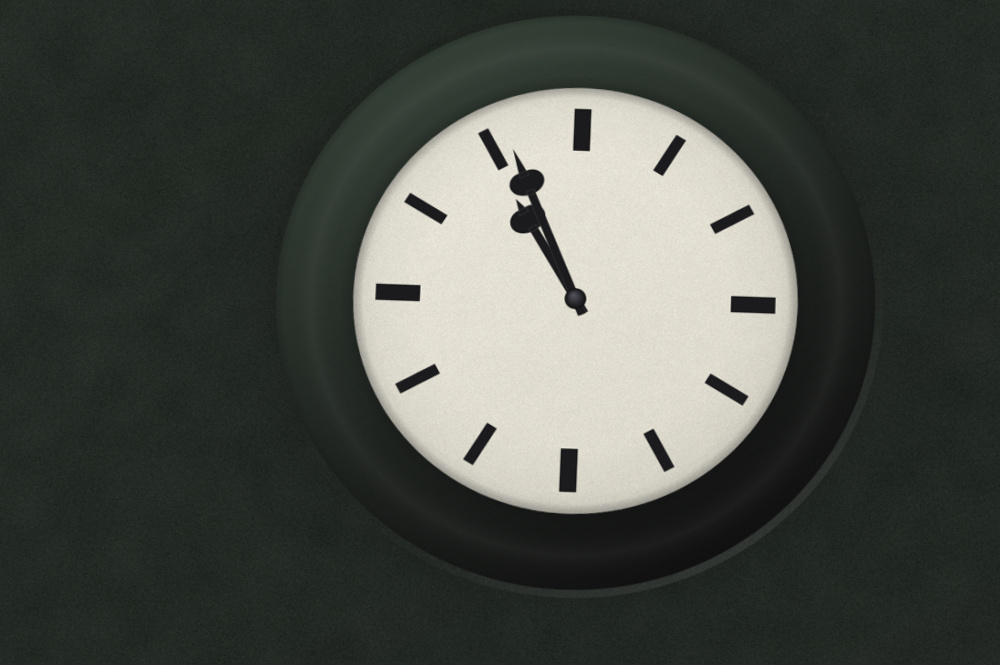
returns 10,56
